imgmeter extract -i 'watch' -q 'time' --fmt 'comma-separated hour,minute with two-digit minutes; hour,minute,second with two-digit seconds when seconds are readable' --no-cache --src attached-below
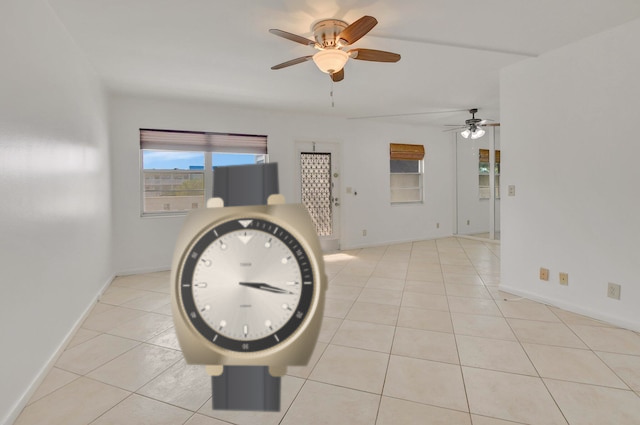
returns 3,17
